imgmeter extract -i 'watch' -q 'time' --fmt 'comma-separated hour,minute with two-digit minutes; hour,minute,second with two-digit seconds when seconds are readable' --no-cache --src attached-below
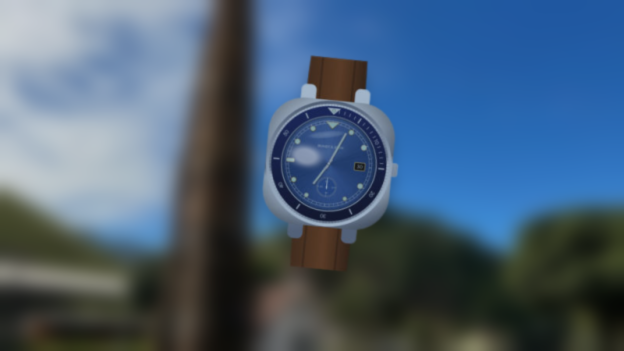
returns 7,04
